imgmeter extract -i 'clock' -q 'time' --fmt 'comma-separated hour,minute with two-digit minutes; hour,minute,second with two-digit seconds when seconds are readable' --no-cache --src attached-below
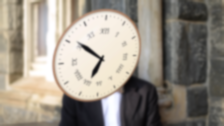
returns 6,51
